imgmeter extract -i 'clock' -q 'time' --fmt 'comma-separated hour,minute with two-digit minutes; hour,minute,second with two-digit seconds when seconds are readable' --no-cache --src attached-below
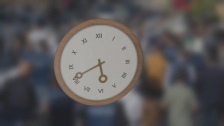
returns 5,41
